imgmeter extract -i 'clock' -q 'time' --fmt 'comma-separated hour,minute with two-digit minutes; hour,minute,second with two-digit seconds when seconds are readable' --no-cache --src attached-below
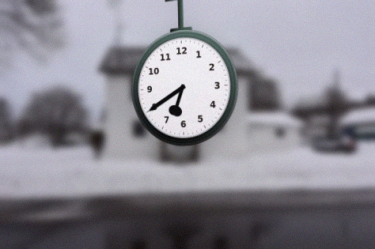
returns 6,40
